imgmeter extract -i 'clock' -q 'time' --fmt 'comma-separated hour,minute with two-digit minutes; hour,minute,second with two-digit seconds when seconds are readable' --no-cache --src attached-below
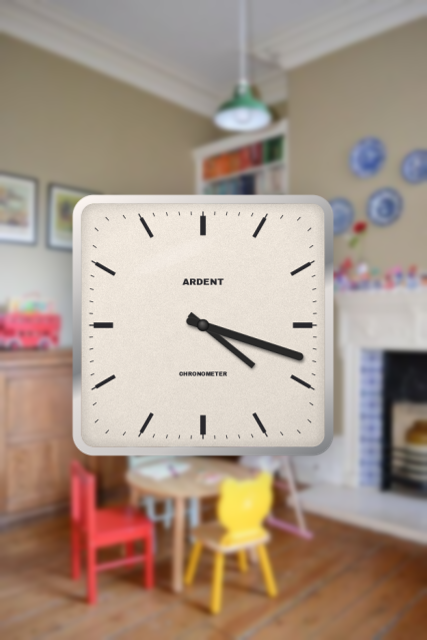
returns 4,18
